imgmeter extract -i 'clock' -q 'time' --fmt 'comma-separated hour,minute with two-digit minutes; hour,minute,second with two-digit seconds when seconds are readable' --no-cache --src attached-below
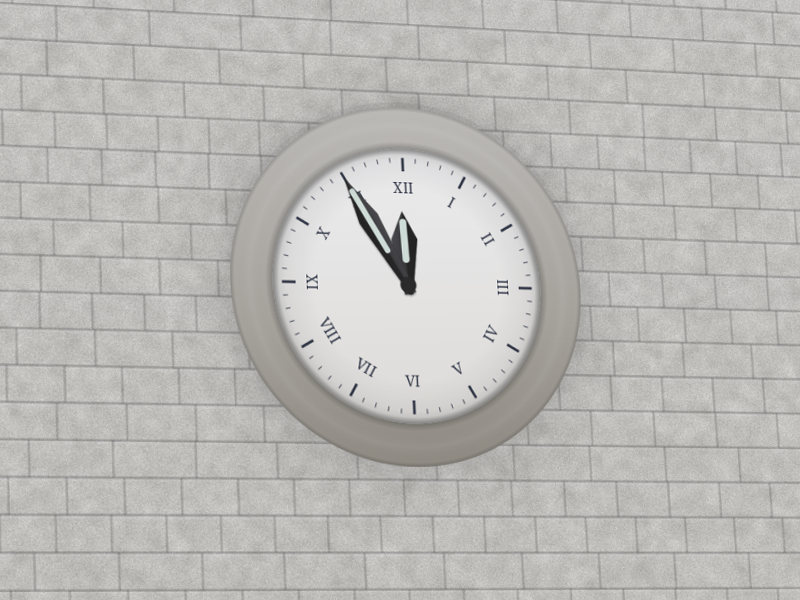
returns 11,55
